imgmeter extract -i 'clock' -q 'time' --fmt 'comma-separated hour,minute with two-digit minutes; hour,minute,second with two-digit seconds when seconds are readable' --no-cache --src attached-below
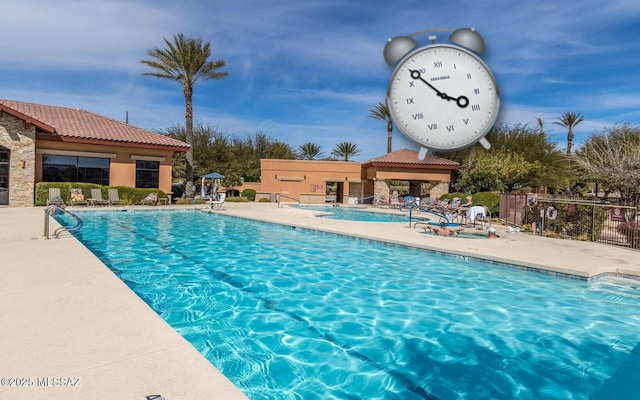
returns 3,53
